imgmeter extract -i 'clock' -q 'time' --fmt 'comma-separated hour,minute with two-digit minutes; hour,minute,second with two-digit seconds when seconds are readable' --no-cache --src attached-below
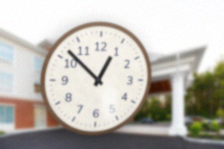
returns 12,52
